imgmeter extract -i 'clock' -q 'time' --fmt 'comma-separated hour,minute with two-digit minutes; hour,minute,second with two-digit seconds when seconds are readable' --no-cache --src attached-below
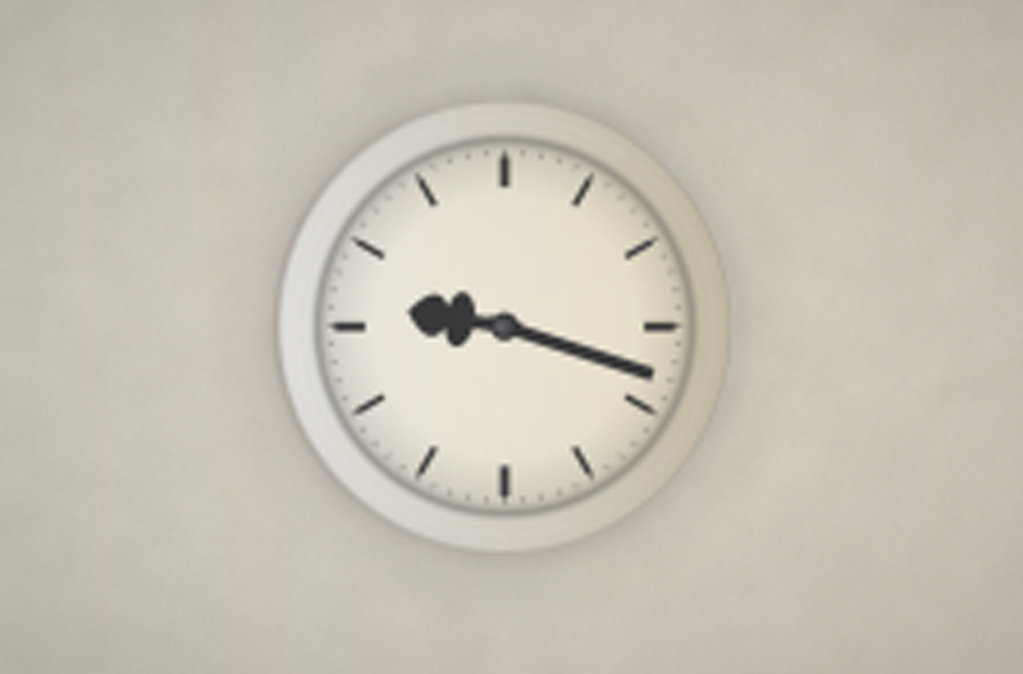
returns 9,18
